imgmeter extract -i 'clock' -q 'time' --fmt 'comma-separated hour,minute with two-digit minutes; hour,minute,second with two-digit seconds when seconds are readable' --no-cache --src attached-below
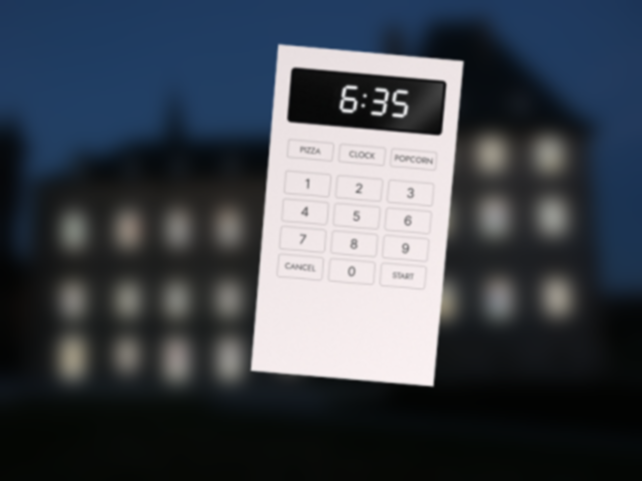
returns 6,35
